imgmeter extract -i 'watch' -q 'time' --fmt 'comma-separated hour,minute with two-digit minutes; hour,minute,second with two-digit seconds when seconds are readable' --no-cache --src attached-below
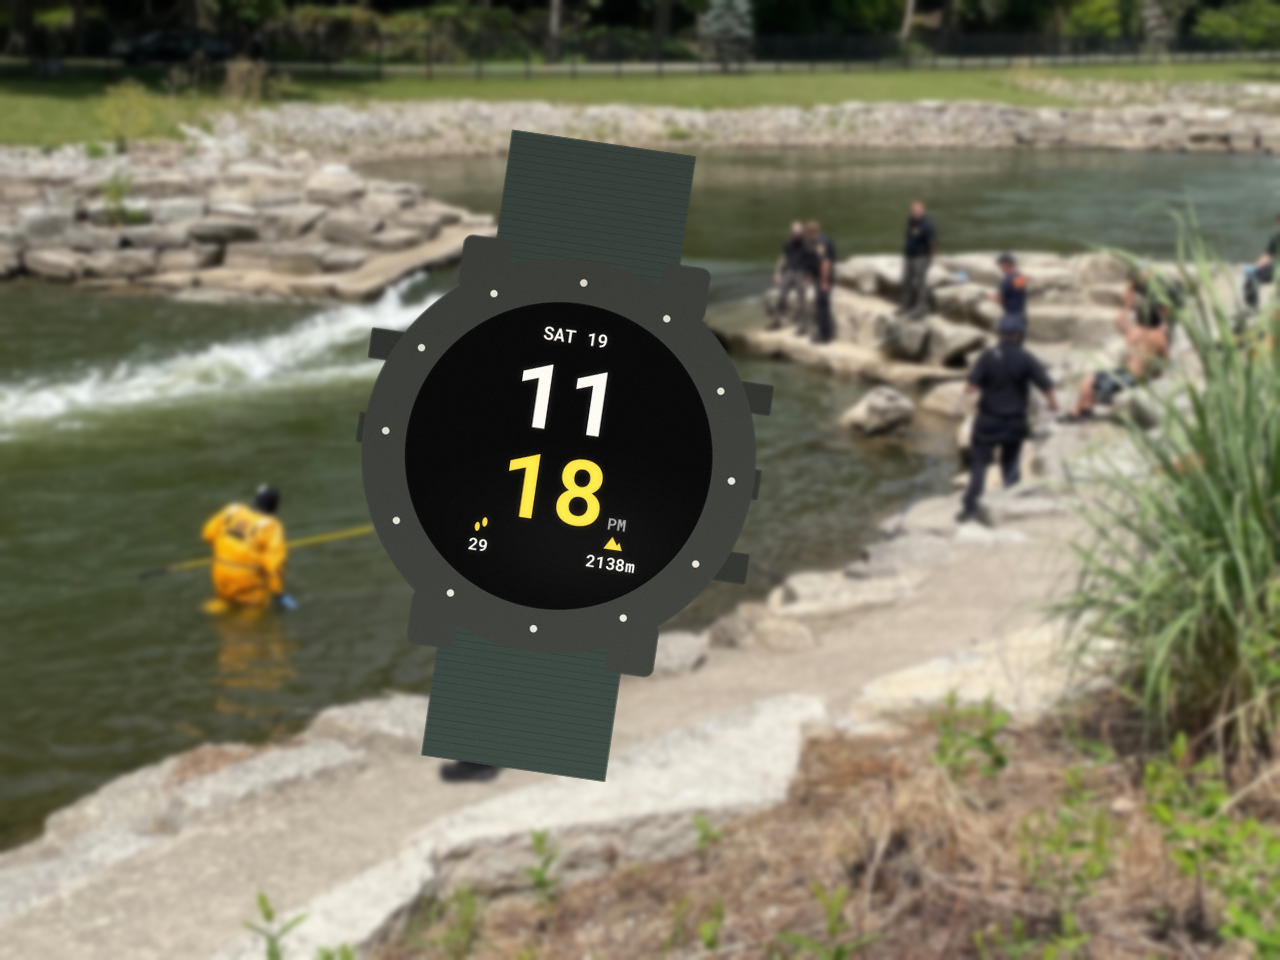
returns 11,18
